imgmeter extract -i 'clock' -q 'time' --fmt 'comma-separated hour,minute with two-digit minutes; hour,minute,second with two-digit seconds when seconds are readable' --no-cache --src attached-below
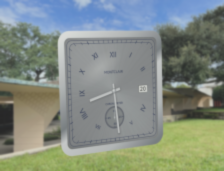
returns 8,29
